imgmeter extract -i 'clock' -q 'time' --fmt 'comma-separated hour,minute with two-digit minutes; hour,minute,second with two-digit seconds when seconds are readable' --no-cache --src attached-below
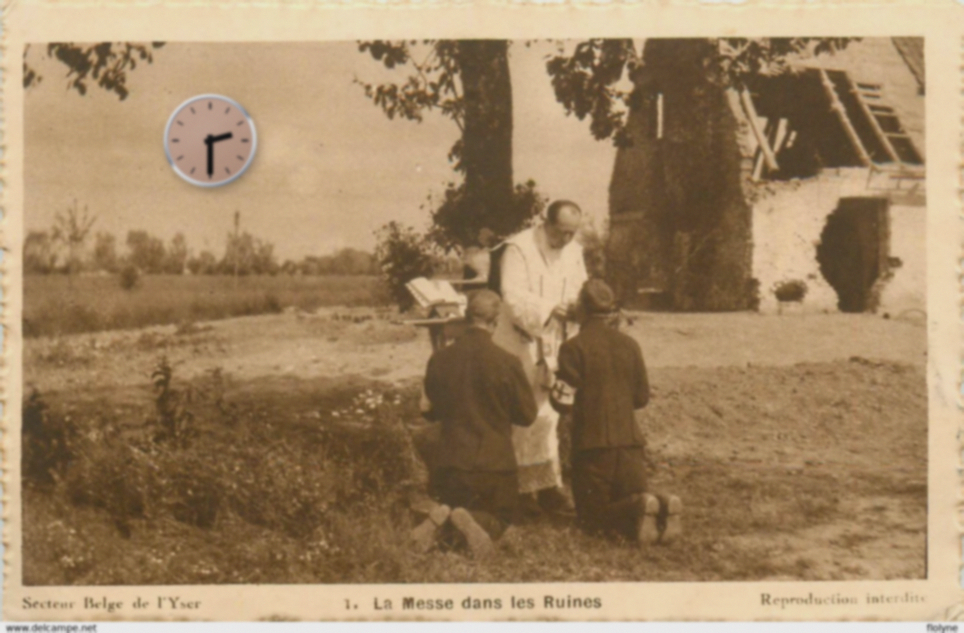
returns 2,30
